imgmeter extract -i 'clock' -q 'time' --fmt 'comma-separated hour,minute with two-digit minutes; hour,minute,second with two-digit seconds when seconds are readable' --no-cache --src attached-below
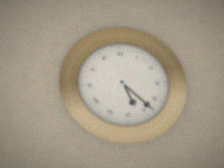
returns 5,23
